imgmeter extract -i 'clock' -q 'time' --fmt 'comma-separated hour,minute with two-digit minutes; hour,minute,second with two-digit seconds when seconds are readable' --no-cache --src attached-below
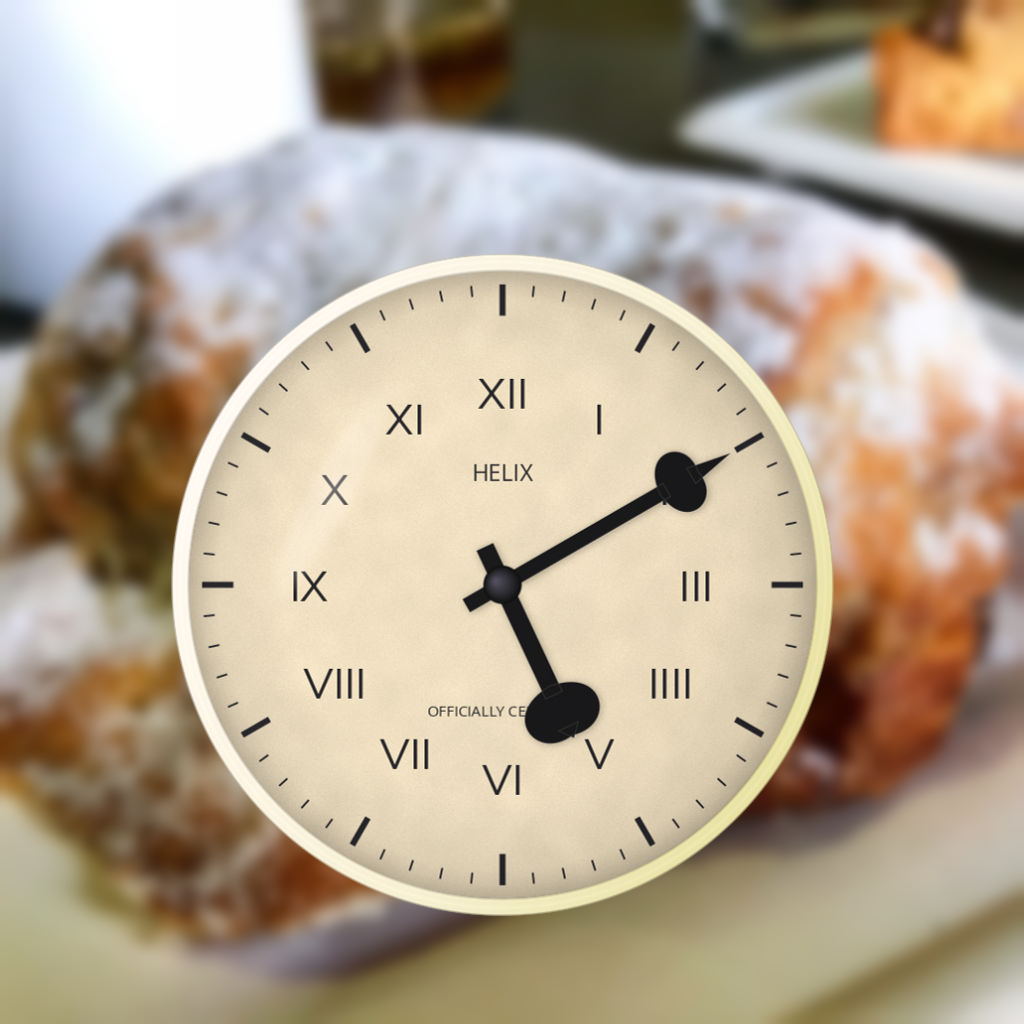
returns 5,10
